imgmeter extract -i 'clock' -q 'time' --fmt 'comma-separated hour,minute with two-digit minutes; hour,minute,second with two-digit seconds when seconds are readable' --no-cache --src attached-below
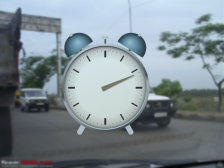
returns 2,11
